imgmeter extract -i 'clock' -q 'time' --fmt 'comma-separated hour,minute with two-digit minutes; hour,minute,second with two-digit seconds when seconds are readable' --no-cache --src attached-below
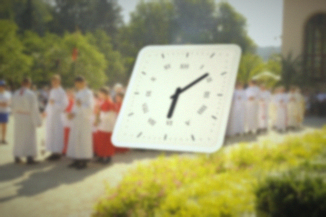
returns 6,08
